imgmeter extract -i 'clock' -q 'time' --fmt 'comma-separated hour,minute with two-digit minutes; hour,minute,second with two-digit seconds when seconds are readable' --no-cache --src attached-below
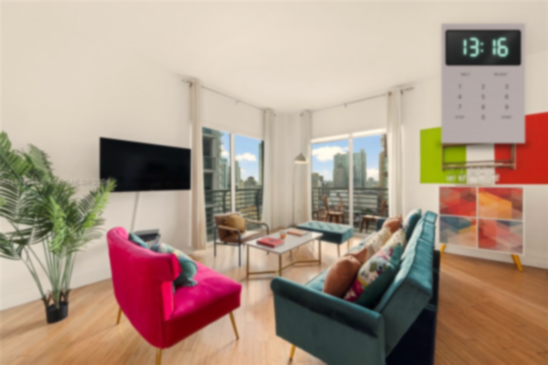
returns 13,16
